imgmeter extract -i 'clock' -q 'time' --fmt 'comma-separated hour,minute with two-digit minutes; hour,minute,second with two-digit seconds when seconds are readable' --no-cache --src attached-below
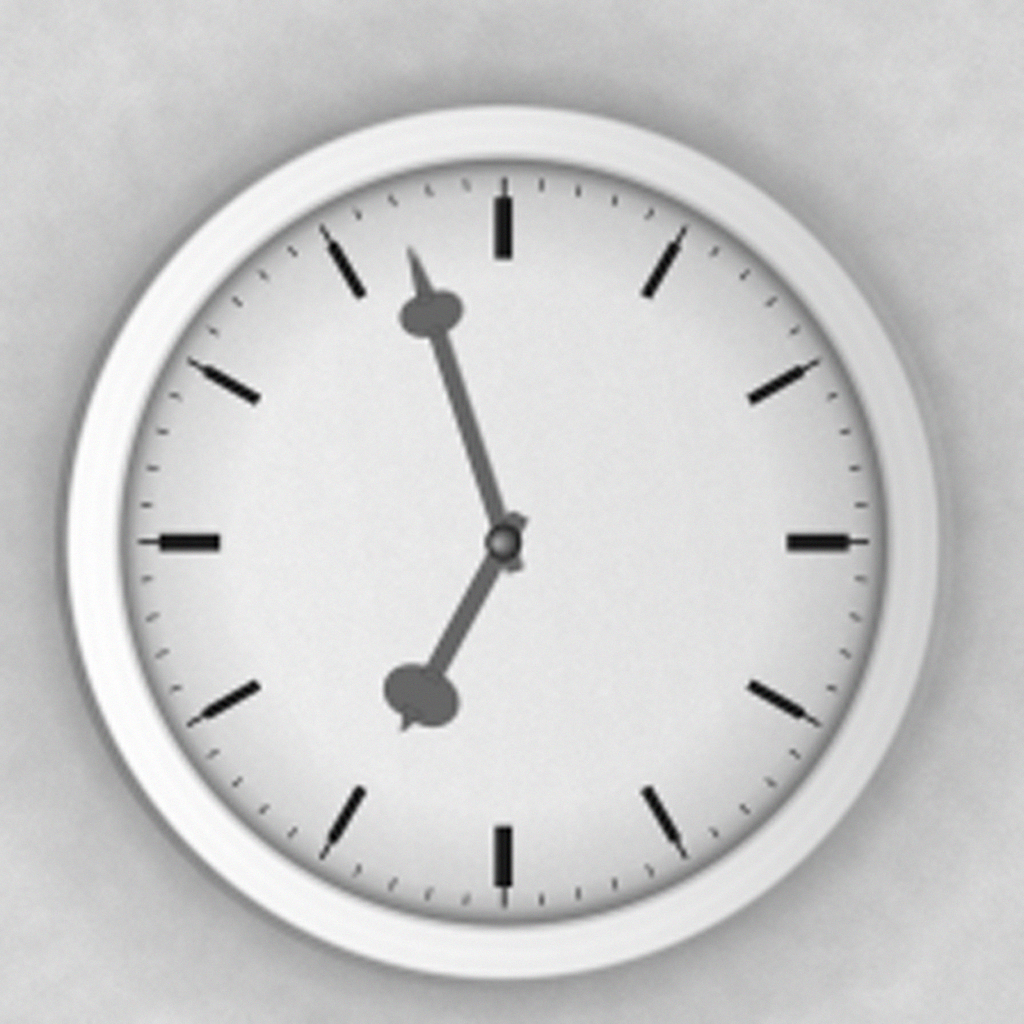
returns 6,57
